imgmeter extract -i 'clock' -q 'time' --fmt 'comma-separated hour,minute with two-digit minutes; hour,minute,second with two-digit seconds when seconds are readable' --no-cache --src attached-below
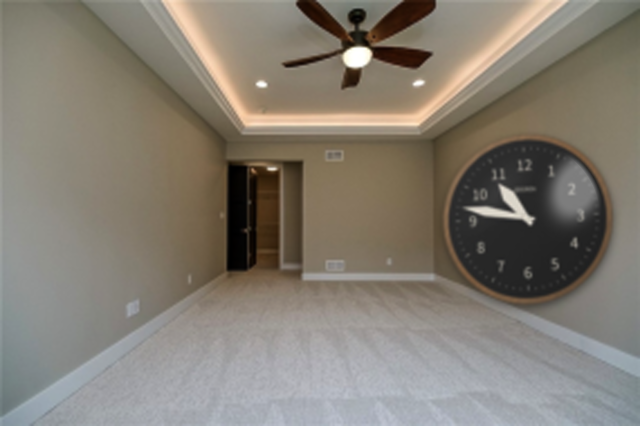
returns 10,47
